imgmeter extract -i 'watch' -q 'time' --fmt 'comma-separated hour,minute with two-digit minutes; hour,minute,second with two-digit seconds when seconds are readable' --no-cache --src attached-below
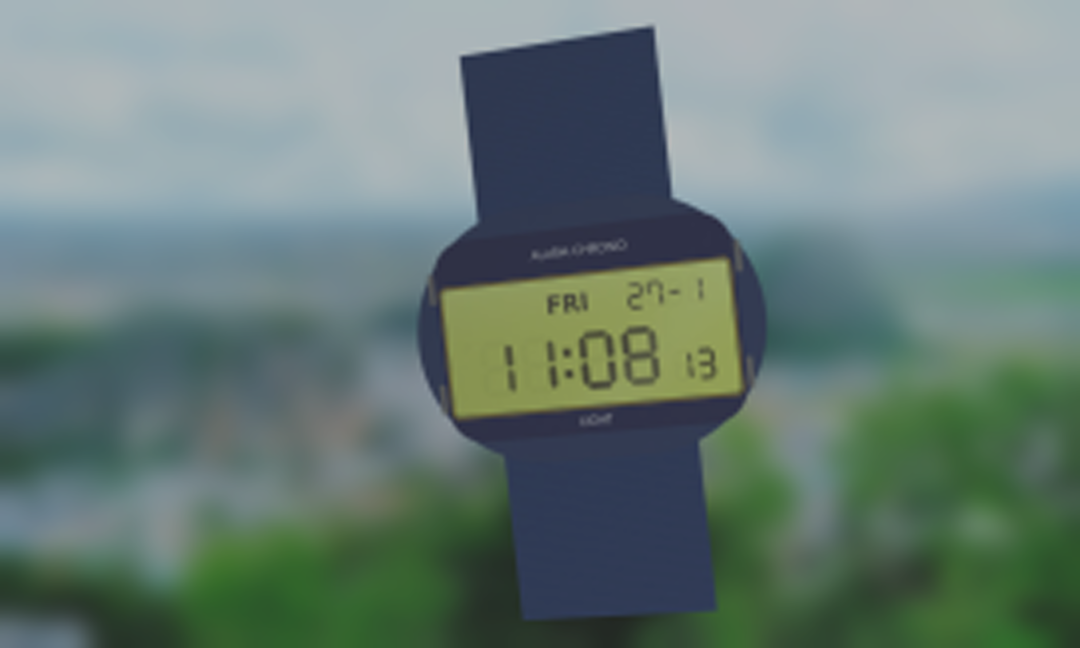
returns 11,08,13
